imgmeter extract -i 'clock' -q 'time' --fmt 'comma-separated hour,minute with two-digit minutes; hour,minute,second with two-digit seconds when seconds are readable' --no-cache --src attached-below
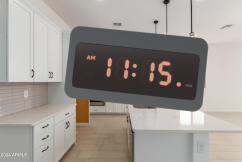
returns 11,15
